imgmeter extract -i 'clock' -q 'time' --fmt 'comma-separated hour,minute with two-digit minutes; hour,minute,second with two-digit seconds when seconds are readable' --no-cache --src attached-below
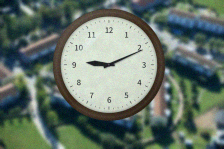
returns 9,11
